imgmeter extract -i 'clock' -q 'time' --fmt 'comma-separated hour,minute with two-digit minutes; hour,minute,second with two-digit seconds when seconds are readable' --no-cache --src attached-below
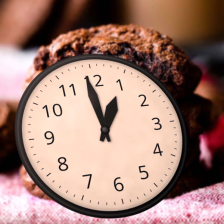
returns 12,59
